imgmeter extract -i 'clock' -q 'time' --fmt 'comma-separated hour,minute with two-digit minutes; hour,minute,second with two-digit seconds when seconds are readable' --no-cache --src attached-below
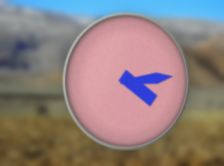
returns 4,14
